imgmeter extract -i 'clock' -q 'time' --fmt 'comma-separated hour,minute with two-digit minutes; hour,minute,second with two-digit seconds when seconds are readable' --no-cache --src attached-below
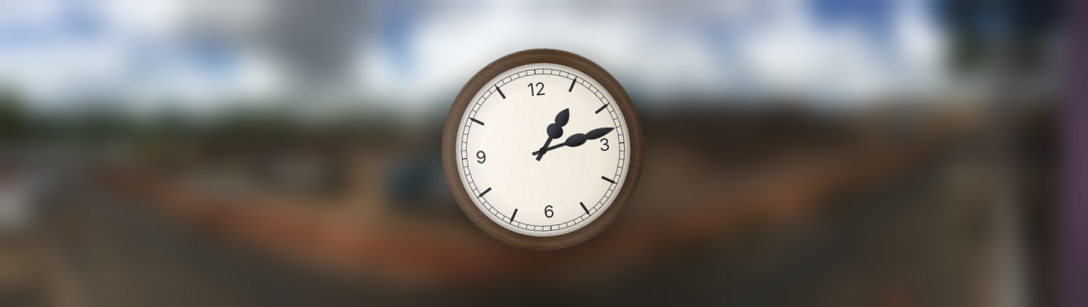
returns 1,13
